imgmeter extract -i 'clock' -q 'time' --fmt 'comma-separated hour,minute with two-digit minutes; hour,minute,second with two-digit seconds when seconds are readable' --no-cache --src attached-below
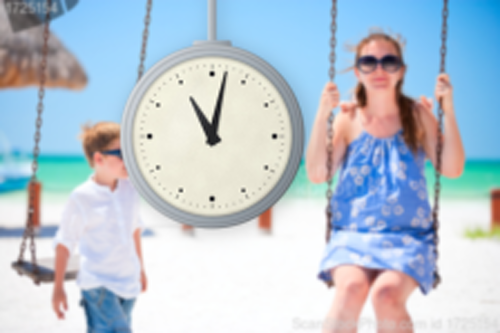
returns 11,02
